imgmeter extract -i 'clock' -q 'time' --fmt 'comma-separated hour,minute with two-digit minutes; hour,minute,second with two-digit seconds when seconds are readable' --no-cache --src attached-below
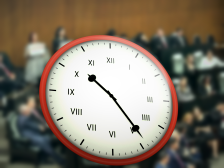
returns 10,24
